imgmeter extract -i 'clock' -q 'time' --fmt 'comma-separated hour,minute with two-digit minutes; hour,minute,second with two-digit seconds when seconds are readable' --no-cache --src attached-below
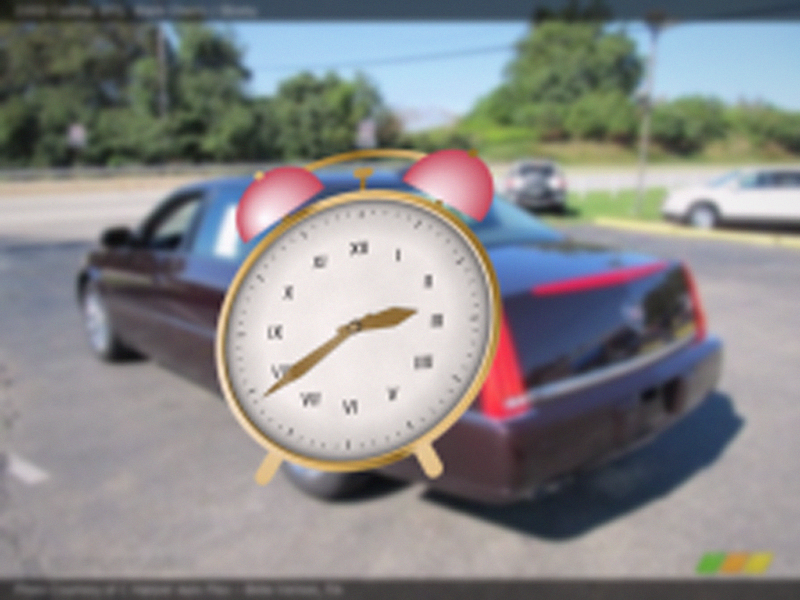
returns 2,39
